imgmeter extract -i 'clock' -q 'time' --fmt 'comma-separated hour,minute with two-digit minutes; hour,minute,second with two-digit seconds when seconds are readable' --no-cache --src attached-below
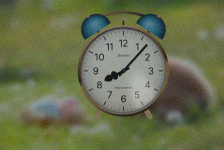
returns 8,07
